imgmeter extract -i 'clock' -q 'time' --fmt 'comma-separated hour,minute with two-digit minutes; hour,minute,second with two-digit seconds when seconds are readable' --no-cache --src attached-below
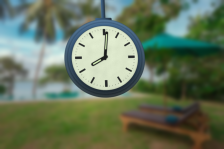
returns 8,01
